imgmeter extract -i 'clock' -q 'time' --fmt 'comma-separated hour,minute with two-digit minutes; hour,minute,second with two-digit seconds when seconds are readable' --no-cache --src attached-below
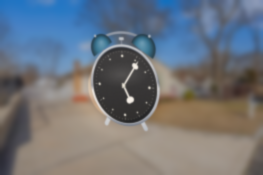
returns 5,06
